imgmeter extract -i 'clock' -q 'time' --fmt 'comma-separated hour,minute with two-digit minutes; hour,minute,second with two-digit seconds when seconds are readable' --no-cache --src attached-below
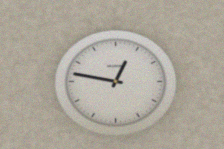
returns 12,47
